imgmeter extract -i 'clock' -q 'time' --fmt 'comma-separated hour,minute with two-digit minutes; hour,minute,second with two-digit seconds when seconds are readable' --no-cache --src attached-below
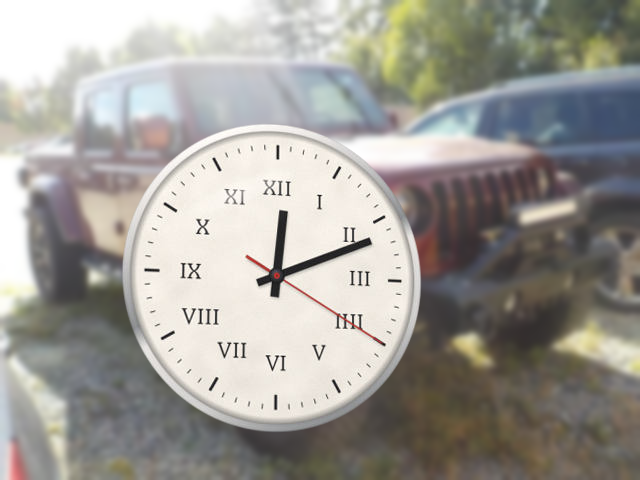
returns 12,11,20
